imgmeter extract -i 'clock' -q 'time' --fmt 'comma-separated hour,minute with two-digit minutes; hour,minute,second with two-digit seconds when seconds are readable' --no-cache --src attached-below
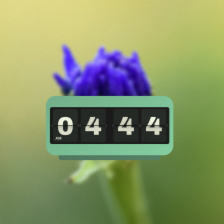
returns 4,44
